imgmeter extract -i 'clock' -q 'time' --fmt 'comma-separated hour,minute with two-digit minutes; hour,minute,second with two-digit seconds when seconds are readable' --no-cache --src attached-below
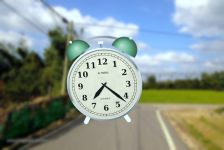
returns 7,22
